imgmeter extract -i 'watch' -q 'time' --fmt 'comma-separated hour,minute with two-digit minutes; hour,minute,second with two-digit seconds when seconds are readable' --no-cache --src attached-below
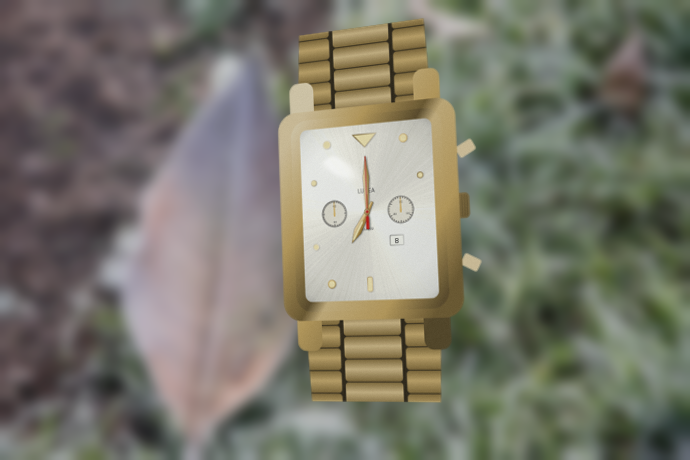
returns 7,00
